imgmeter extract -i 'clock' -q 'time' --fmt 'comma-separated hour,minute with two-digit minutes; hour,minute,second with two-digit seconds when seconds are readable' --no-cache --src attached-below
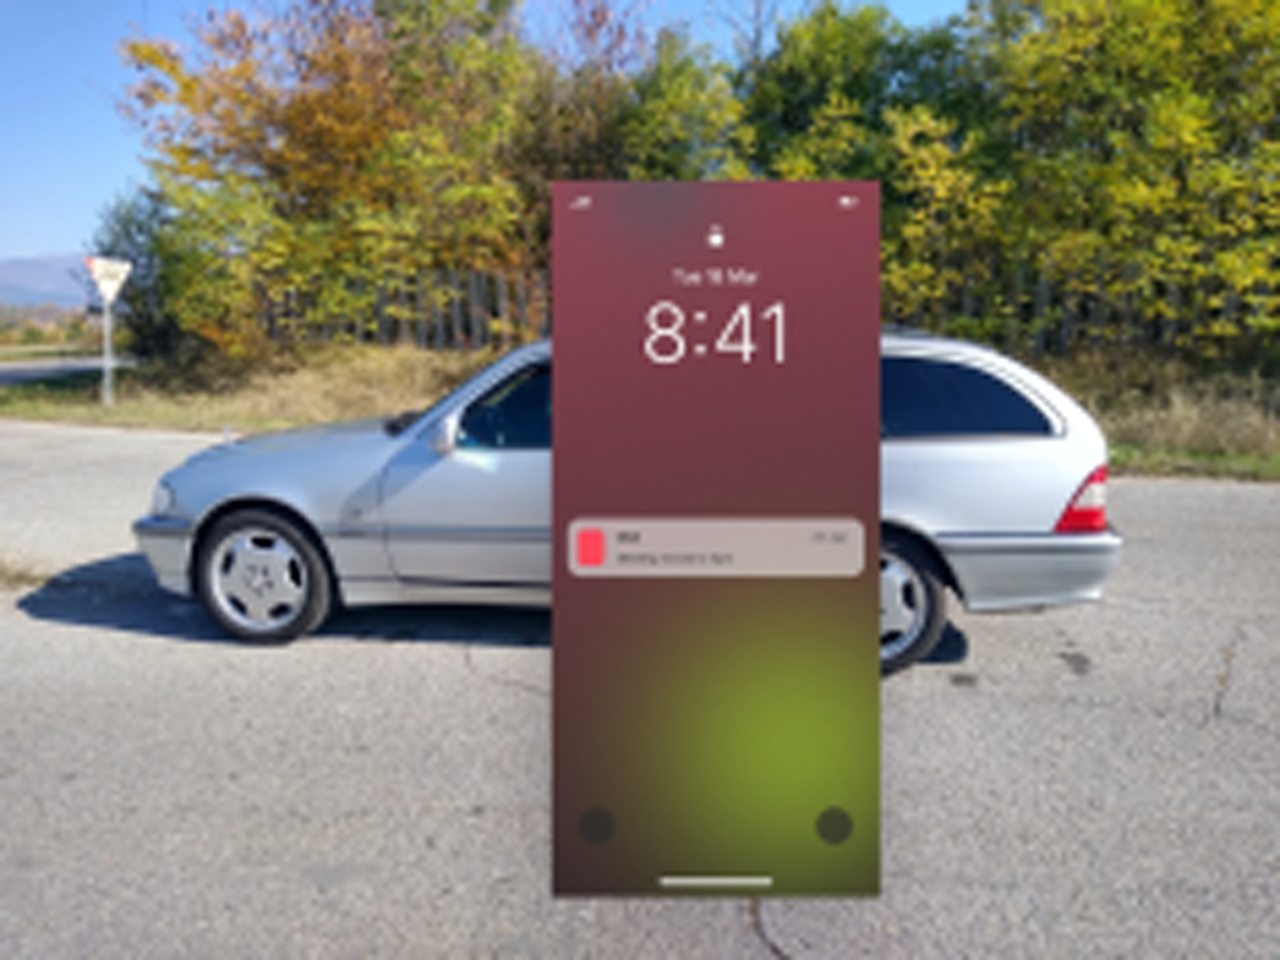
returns 8,41
